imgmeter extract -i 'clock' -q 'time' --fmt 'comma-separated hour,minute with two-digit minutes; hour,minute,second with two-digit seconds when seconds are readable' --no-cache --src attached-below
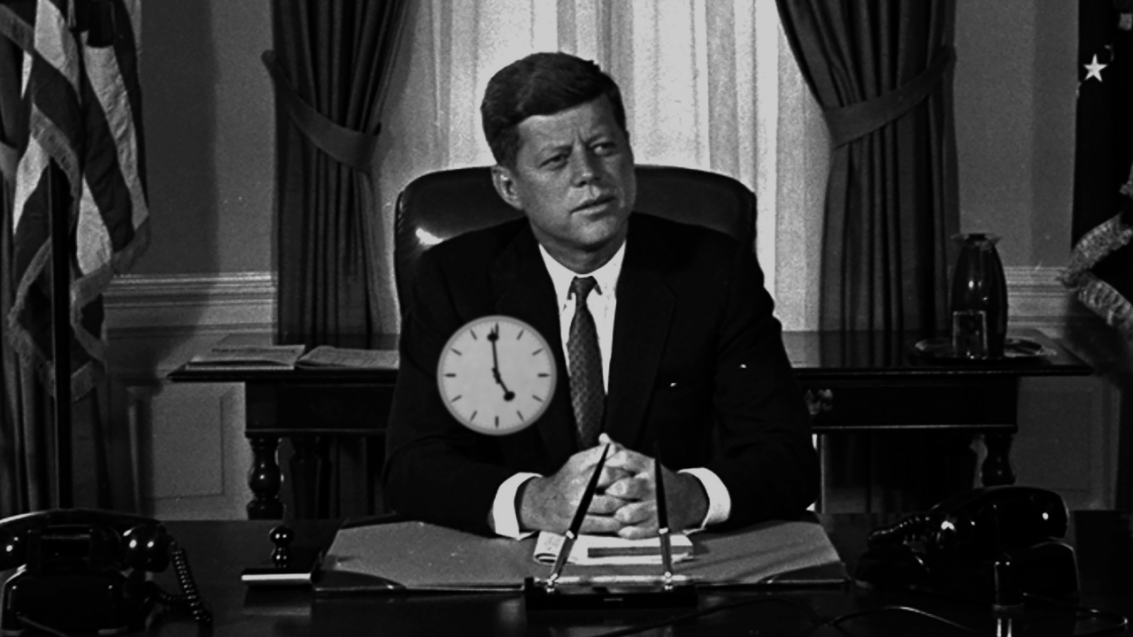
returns 4,59
